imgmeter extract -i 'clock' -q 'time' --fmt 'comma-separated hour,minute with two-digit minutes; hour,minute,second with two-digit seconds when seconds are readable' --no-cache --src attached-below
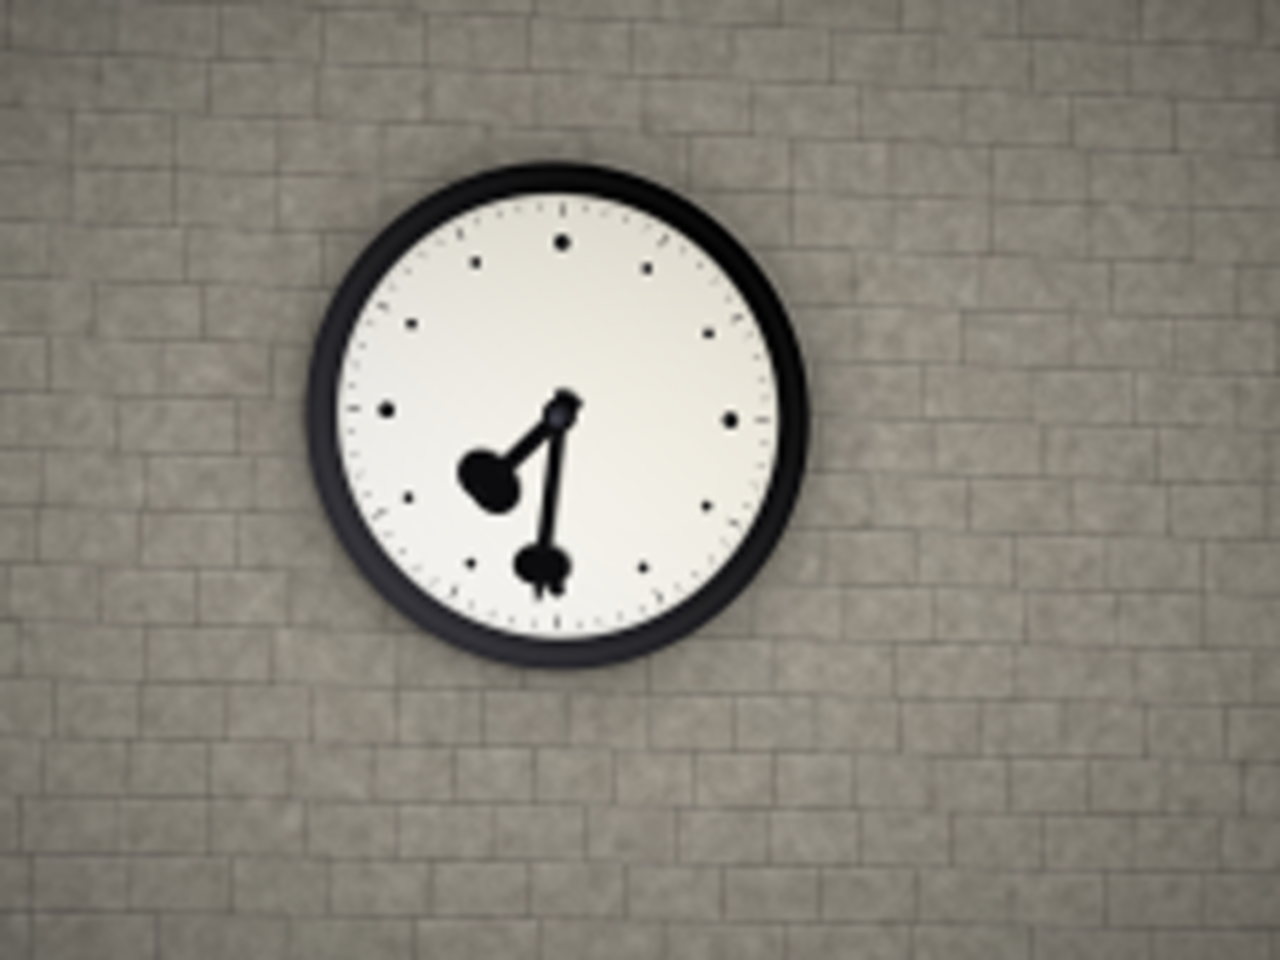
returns 7,31
